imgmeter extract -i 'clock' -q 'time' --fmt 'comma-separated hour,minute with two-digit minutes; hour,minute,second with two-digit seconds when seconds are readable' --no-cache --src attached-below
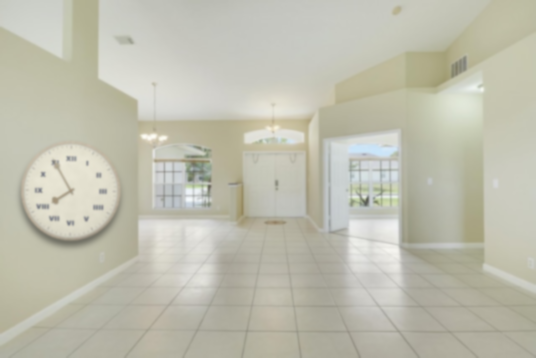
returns 7,55
